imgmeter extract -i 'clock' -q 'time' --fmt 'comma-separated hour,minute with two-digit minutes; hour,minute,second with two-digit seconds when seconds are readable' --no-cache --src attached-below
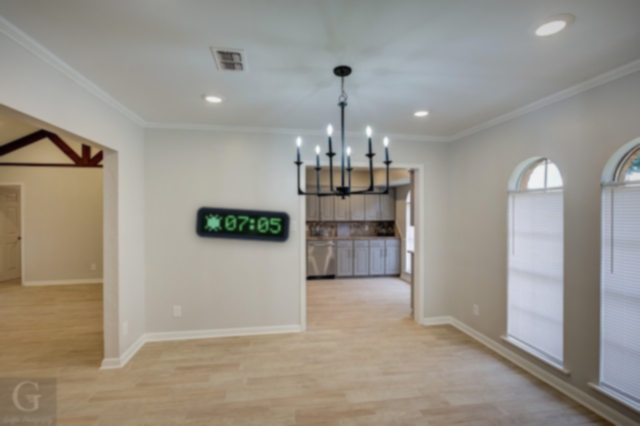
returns 7,05
